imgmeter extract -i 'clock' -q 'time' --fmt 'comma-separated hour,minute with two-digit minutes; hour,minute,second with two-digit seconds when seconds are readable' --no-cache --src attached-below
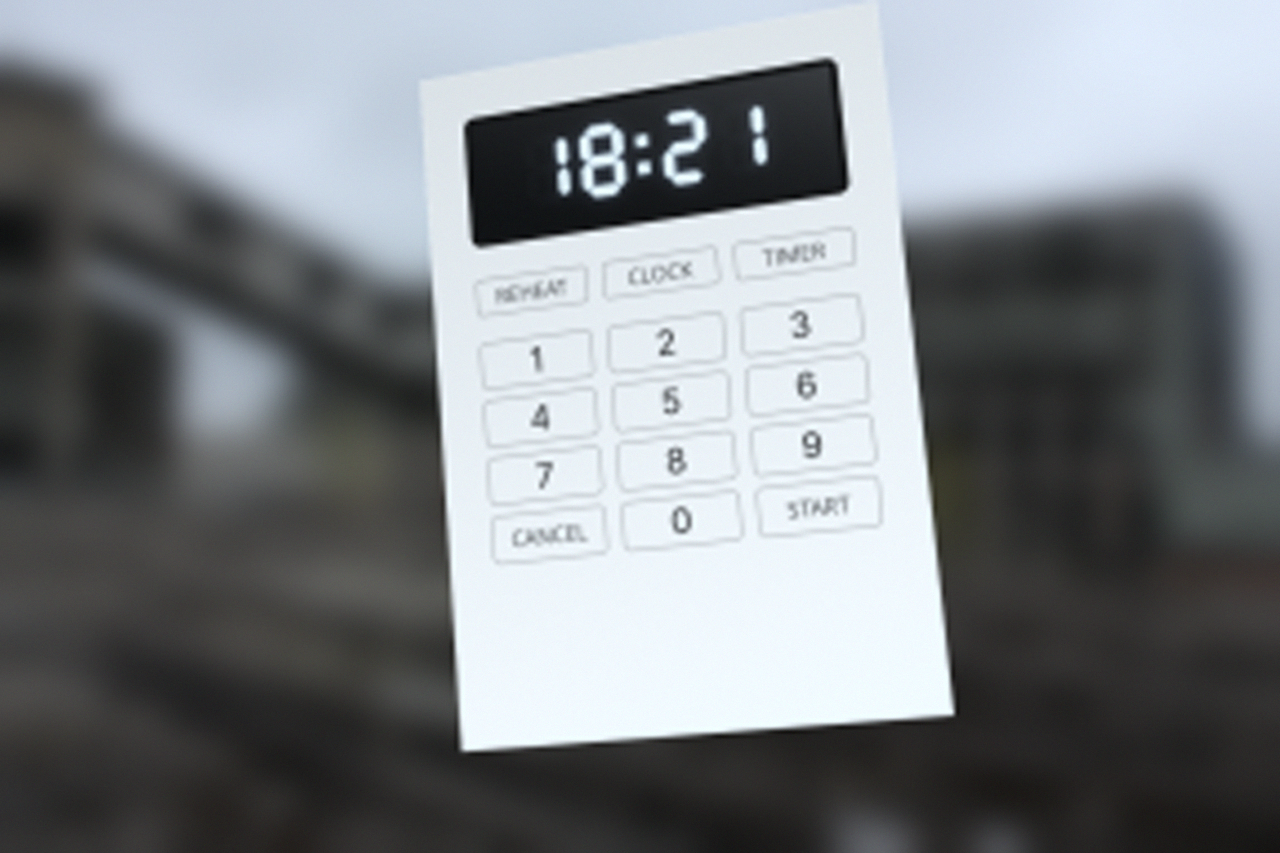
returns 18,21
